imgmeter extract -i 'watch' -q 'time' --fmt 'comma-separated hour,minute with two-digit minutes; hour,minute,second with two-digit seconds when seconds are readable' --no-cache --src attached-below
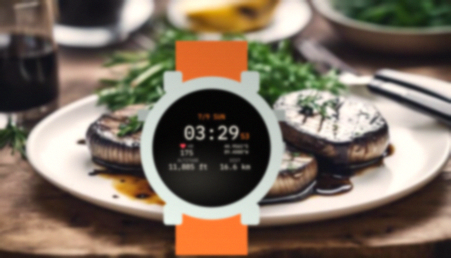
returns 3,29
